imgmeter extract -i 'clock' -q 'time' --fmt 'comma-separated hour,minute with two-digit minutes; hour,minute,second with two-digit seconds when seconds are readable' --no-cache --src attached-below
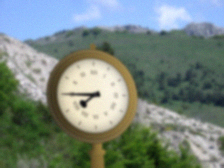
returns 7,45
